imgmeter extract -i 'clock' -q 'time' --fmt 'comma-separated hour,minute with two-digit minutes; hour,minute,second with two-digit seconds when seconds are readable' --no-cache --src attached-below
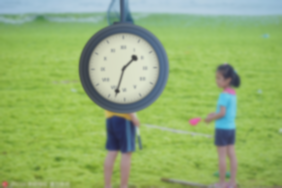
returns 1,33
